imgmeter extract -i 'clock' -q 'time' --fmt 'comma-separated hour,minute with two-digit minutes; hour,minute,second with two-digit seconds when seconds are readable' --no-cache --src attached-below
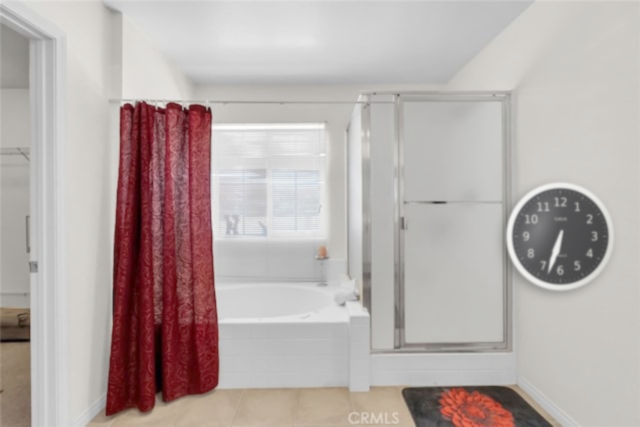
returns 6,33
